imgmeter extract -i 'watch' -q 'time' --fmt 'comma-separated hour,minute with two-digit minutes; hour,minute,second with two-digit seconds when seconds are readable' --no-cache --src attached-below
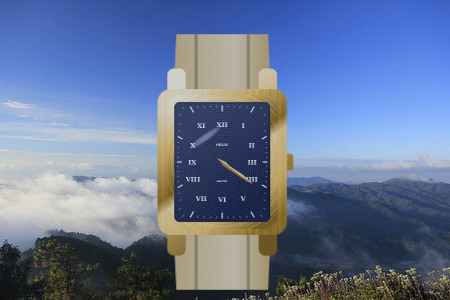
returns 4,21
